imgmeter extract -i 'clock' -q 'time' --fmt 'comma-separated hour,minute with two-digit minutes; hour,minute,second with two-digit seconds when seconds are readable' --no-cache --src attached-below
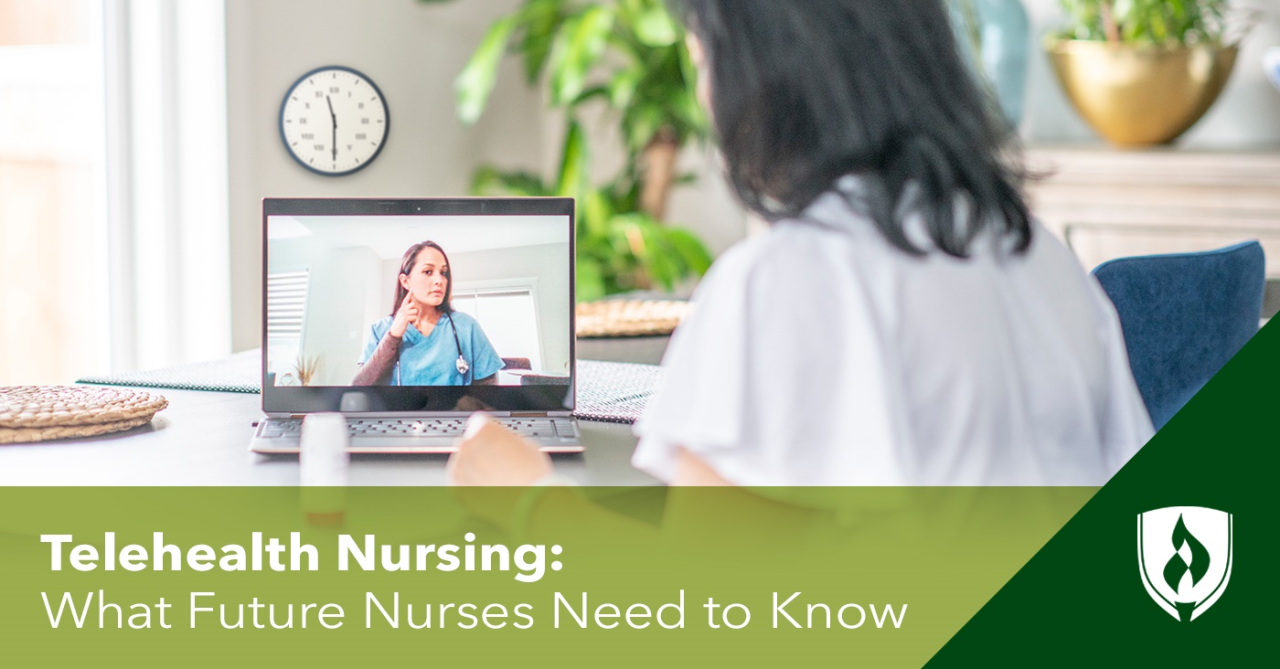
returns 11,30
